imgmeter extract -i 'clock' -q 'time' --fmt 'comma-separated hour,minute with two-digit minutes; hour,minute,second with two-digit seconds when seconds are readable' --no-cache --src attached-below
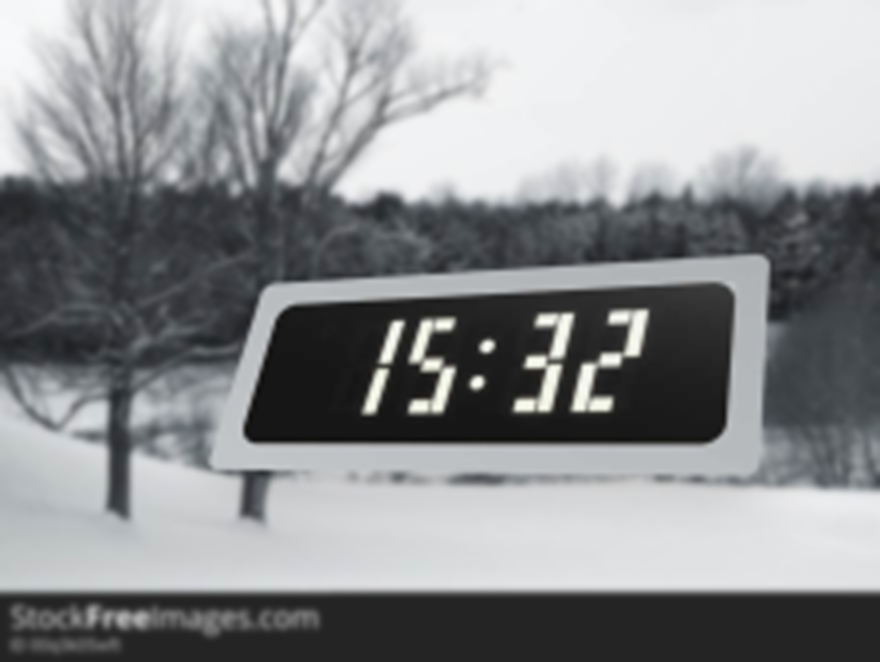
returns 15,32
